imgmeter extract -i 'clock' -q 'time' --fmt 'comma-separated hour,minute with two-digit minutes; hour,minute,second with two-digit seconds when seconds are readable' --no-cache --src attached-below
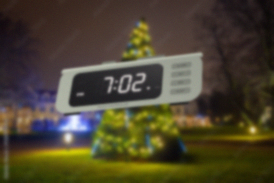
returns 7,02
